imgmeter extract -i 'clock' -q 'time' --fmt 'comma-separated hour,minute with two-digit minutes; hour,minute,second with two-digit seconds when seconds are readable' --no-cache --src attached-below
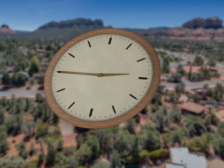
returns 2,45
